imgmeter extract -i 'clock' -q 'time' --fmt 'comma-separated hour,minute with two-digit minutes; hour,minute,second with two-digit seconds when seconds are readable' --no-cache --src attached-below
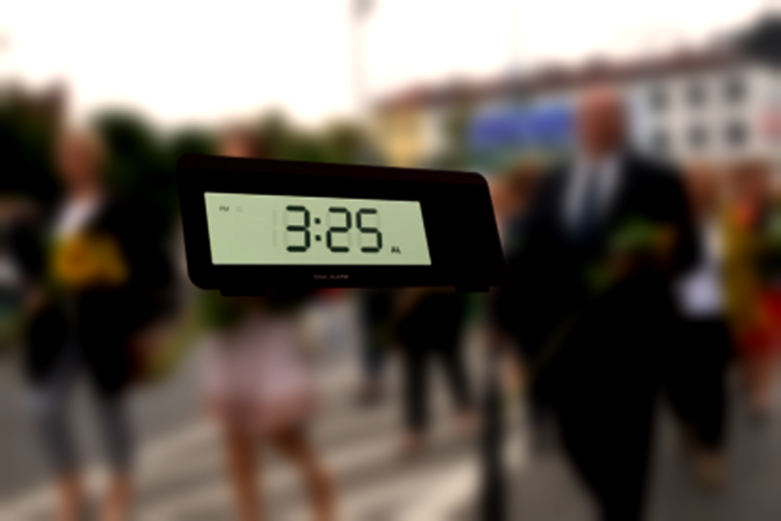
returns 3,25
